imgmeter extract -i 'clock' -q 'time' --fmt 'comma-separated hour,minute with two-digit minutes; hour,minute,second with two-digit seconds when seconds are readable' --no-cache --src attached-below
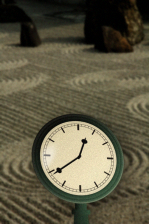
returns 12,39
